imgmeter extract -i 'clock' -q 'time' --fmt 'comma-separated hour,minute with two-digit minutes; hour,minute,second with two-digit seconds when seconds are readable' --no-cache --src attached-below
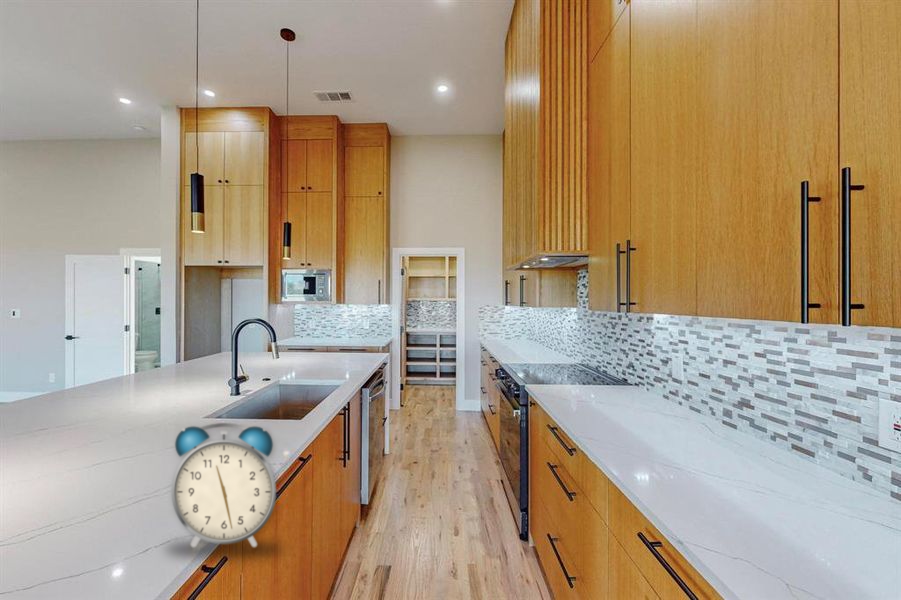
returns 11,28
